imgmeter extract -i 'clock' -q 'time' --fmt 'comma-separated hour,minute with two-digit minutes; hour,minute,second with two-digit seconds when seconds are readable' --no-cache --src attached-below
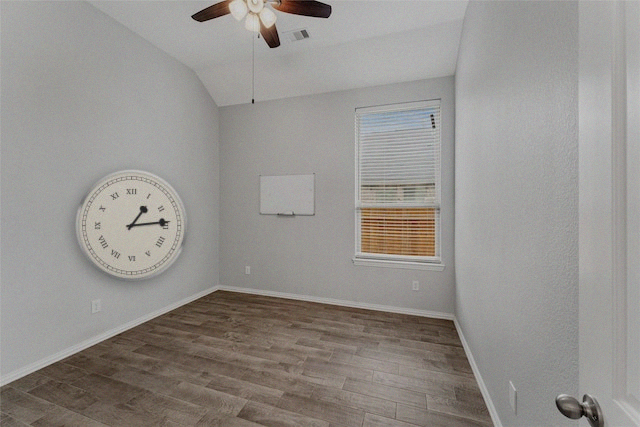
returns 1,14
